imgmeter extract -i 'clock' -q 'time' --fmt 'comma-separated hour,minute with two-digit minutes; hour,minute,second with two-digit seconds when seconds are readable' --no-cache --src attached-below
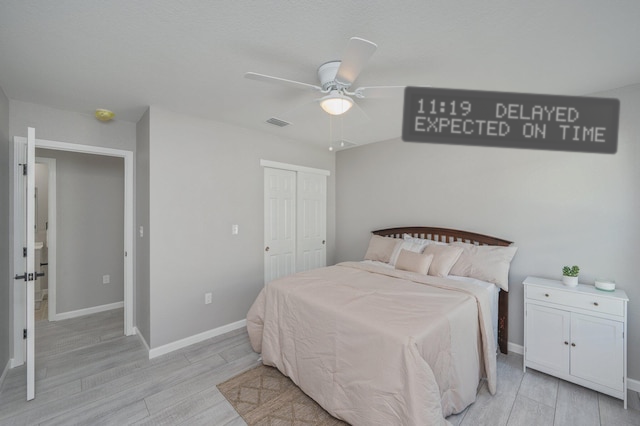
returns 11,19
